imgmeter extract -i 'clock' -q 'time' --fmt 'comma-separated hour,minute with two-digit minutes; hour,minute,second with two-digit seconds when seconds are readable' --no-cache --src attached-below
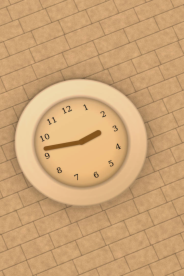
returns 2,47
